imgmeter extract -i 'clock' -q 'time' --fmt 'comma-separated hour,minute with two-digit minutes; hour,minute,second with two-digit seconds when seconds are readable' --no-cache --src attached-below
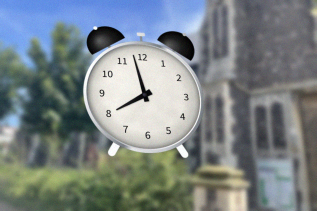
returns 7,58
